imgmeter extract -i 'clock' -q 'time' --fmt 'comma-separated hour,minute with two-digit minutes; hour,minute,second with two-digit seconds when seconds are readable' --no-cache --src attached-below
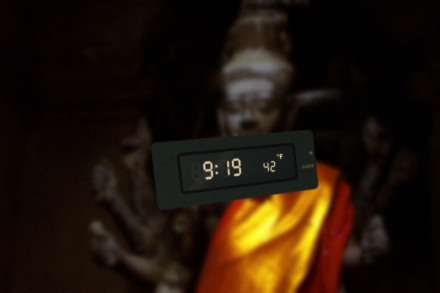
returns 9,19
